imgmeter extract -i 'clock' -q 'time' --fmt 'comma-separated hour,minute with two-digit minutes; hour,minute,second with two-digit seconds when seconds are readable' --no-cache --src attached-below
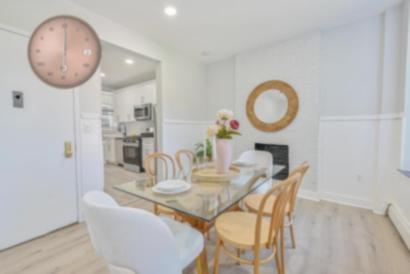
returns 6,00
